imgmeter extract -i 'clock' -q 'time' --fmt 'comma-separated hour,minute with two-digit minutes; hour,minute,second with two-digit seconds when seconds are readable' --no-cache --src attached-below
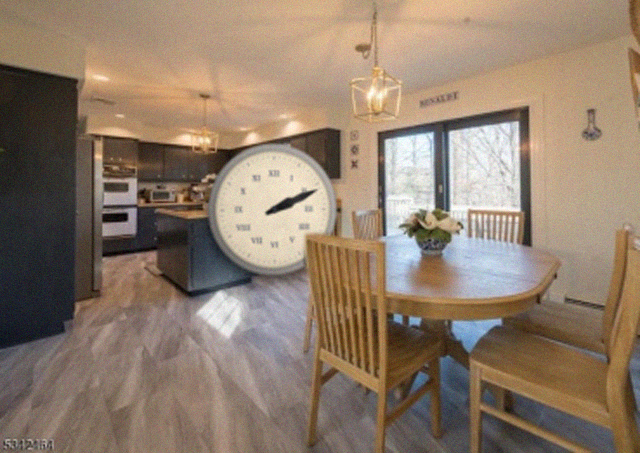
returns 2,11
